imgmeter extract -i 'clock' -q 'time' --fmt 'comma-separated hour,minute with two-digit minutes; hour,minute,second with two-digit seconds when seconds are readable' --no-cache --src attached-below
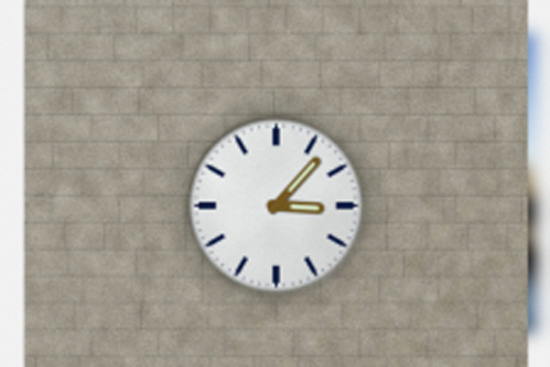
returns 3,07
